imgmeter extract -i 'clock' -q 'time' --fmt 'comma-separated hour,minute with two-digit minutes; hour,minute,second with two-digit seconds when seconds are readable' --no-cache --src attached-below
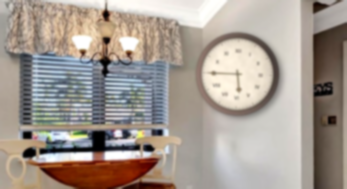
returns 5,45
